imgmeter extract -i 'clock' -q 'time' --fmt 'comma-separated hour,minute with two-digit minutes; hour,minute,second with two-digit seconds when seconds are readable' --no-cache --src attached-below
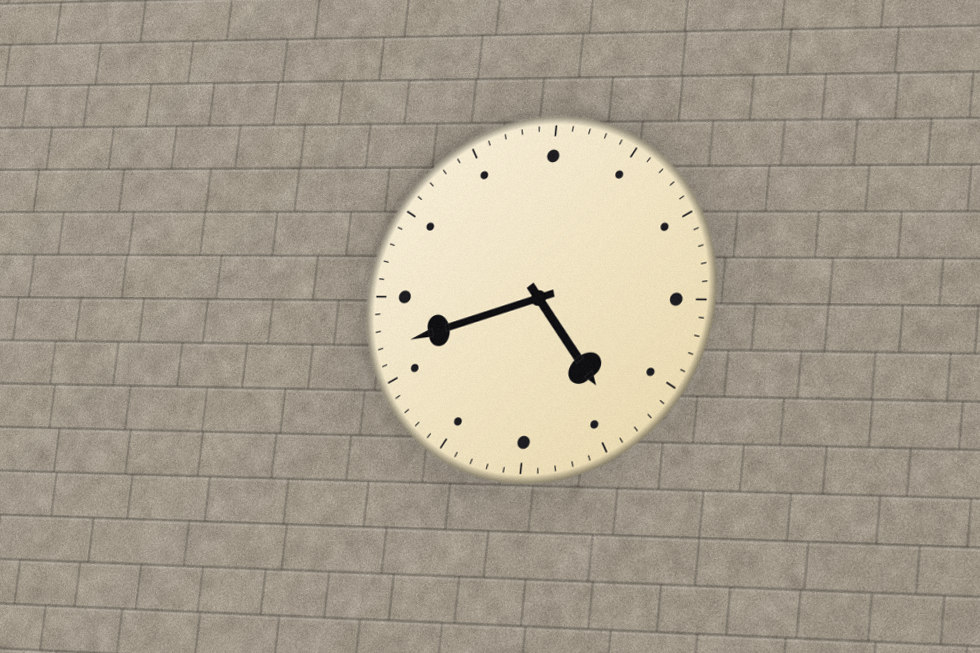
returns 4,42
